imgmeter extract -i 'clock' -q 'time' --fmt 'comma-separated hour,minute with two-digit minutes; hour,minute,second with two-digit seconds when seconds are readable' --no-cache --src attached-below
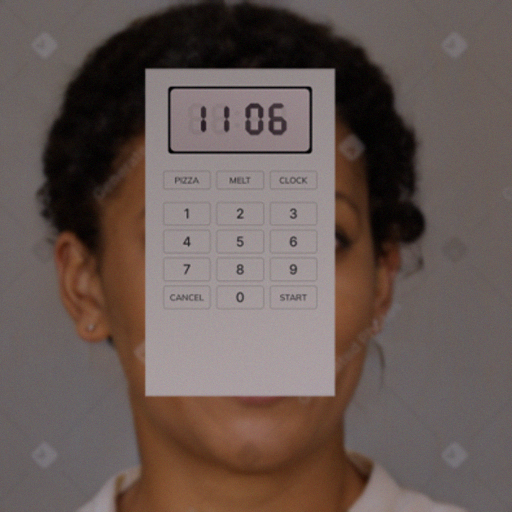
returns 11,06
